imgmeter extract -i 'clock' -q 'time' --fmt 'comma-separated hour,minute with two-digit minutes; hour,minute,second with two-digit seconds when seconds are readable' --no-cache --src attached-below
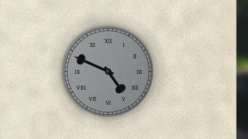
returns 4,49
